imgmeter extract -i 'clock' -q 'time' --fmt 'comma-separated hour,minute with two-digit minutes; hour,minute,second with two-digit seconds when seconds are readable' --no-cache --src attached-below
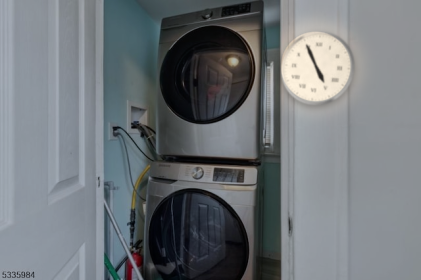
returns 4,55
